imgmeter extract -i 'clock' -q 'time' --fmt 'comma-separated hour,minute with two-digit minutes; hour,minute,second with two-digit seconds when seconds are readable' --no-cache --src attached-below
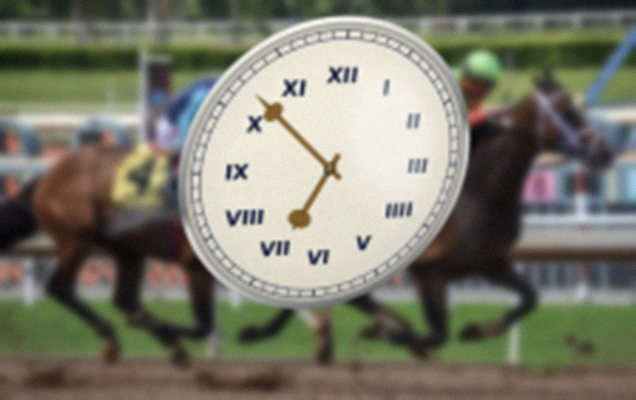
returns 6,52
